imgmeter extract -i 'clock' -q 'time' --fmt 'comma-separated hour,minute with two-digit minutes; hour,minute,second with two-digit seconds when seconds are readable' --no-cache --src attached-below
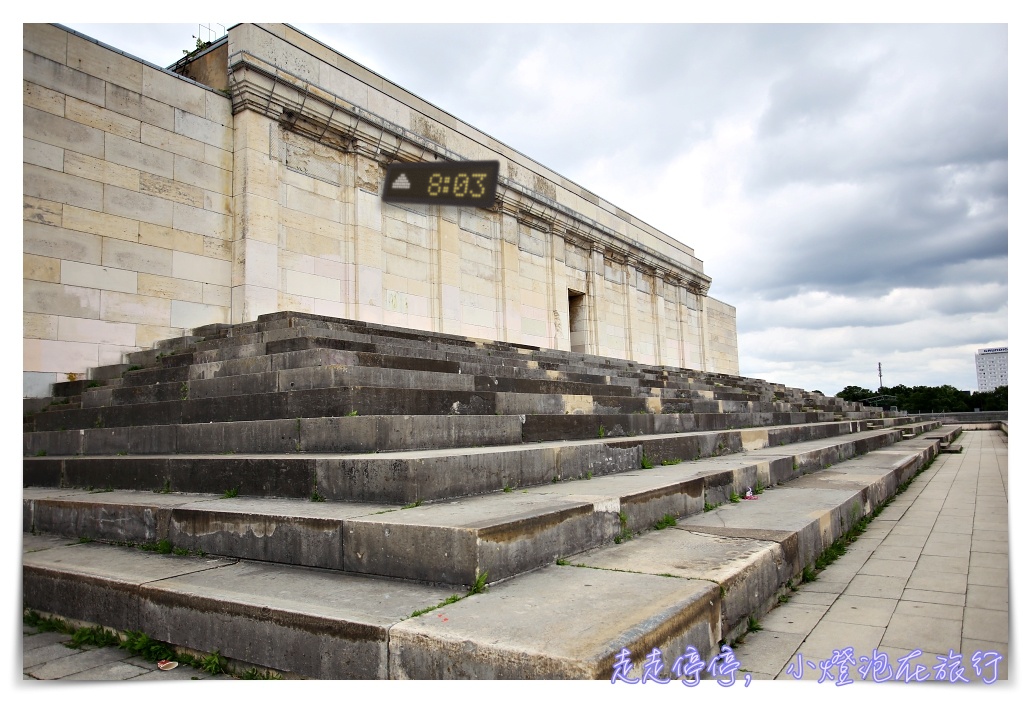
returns 8,03
